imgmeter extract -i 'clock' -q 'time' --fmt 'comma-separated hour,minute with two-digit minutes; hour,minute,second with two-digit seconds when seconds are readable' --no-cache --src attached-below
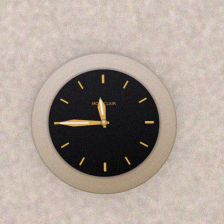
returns 11,45
